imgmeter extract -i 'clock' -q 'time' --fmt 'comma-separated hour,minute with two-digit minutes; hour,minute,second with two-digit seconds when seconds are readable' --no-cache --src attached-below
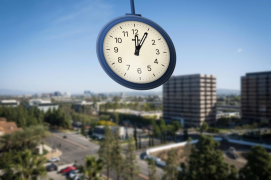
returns 12,05
